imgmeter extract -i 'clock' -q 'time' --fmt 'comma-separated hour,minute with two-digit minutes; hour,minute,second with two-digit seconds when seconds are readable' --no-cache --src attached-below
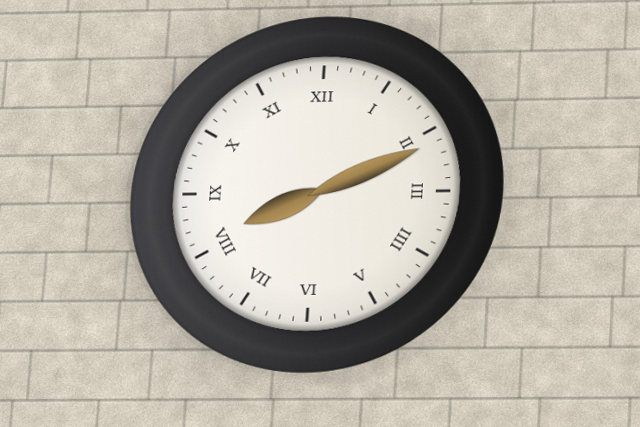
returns 8,11
